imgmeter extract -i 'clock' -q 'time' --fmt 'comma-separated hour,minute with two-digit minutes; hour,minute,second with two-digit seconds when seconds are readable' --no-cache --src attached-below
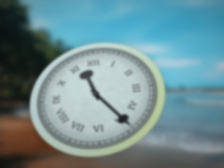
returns 11,24
